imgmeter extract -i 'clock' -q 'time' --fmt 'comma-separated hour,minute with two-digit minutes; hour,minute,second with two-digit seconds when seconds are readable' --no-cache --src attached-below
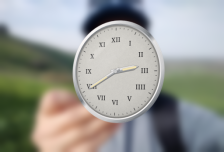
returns 2,40
